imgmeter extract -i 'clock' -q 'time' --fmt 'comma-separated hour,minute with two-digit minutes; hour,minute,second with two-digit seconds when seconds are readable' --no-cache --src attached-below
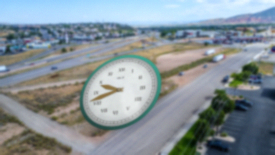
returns 9,42
